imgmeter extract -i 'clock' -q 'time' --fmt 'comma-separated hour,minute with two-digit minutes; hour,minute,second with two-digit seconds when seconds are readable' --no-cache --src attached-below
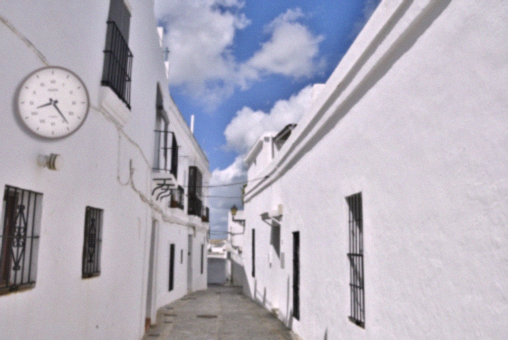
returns 8,24
